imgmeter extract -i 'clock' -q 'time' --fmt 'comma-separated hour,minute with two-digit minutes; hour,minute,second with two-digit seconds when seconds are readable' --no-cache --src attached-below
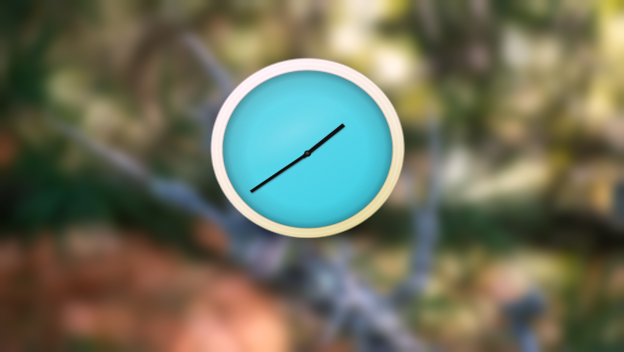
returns 1,39
